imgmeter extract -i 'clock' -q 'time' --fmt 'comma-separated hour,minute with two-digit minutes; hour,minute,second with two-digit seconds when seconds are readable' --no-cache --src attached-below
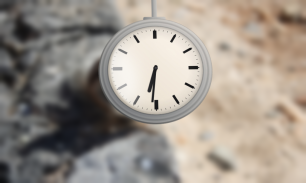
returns 6,31
